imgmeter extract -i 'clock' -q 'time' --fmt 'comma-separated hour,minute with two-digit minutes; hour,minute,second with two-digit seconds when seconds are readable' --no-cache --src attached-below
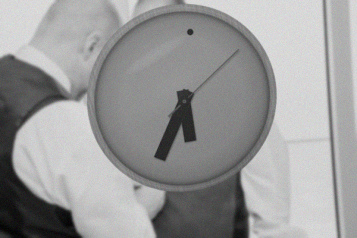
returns 5,33,07
